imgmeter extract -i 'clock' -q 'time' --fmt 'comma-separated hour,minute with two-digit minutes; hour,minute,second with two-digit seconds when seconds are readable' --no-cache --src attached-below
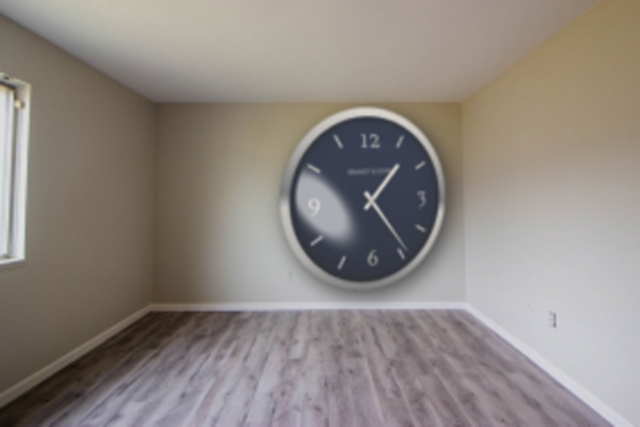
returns 1,24
